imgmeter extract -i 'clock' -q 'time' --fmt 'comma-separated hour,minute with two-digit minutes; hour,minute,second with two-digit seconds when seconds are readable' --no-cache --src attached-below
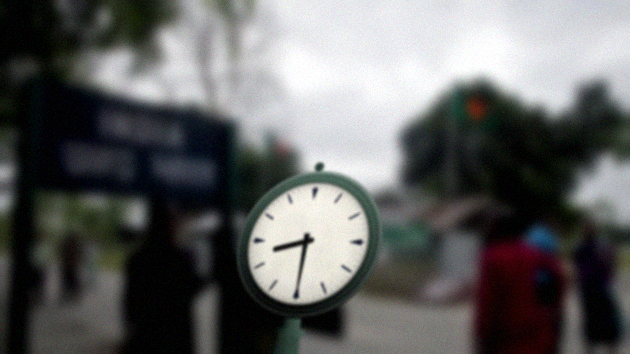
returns 8,30
